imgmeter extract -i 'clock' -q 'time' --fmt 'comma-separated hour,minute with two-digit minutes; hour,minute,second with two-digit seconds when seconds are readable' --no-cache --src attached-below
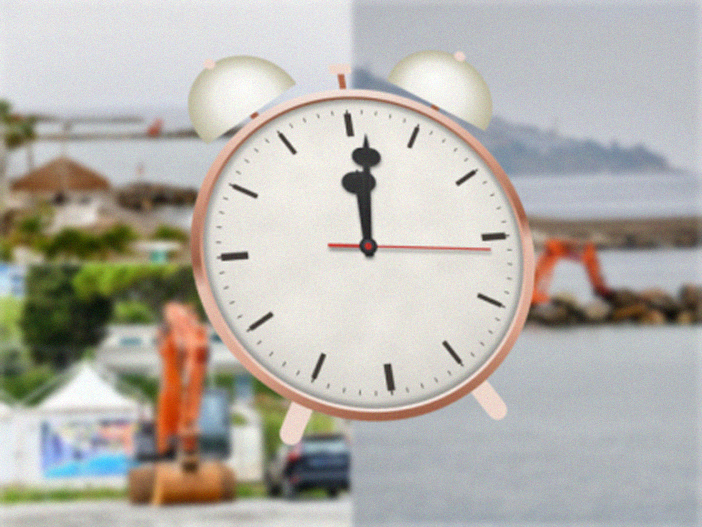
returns 12,01,16
